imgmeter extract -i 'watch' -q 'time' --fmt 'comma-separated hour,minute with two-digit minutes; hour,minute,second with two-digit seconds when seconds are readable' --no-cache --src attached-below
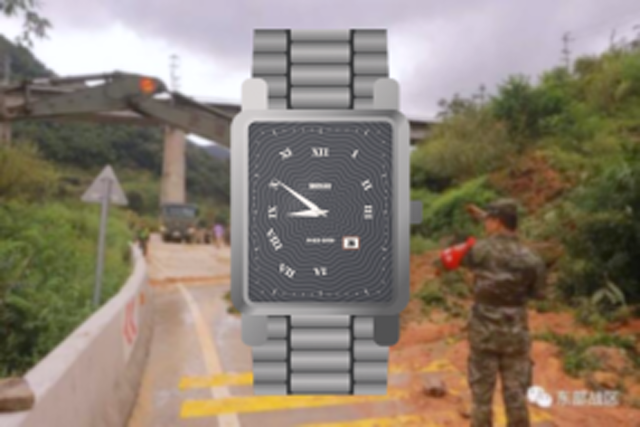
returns 8,51
